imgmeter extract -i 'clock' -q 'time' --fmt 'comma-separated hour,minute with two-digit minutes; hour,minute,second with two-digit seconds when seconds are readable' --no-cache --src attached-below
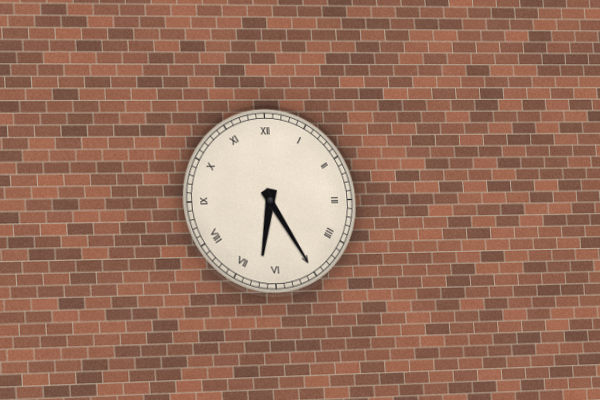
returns 6,25
